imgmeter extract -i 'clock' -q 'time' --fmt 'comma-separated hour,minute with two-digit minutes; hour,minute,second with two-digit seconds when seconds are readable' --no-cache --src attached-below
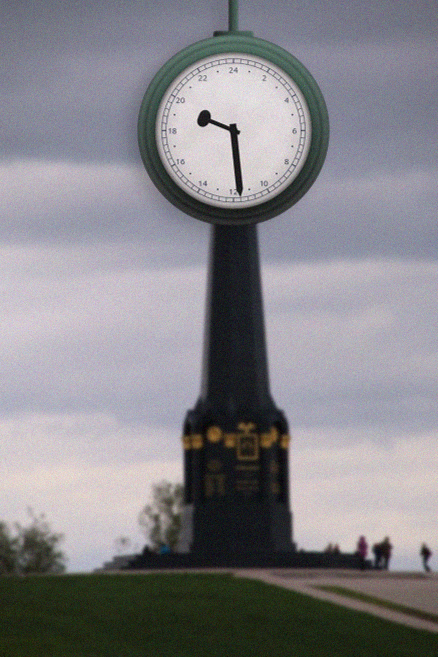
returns 19,29
